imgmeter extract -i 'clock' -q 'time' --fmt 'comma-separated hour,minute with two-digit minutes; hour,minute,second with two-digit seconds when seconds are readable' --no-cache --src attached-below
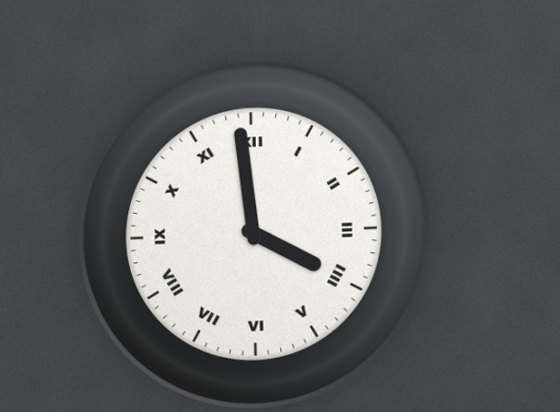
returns 3,59
